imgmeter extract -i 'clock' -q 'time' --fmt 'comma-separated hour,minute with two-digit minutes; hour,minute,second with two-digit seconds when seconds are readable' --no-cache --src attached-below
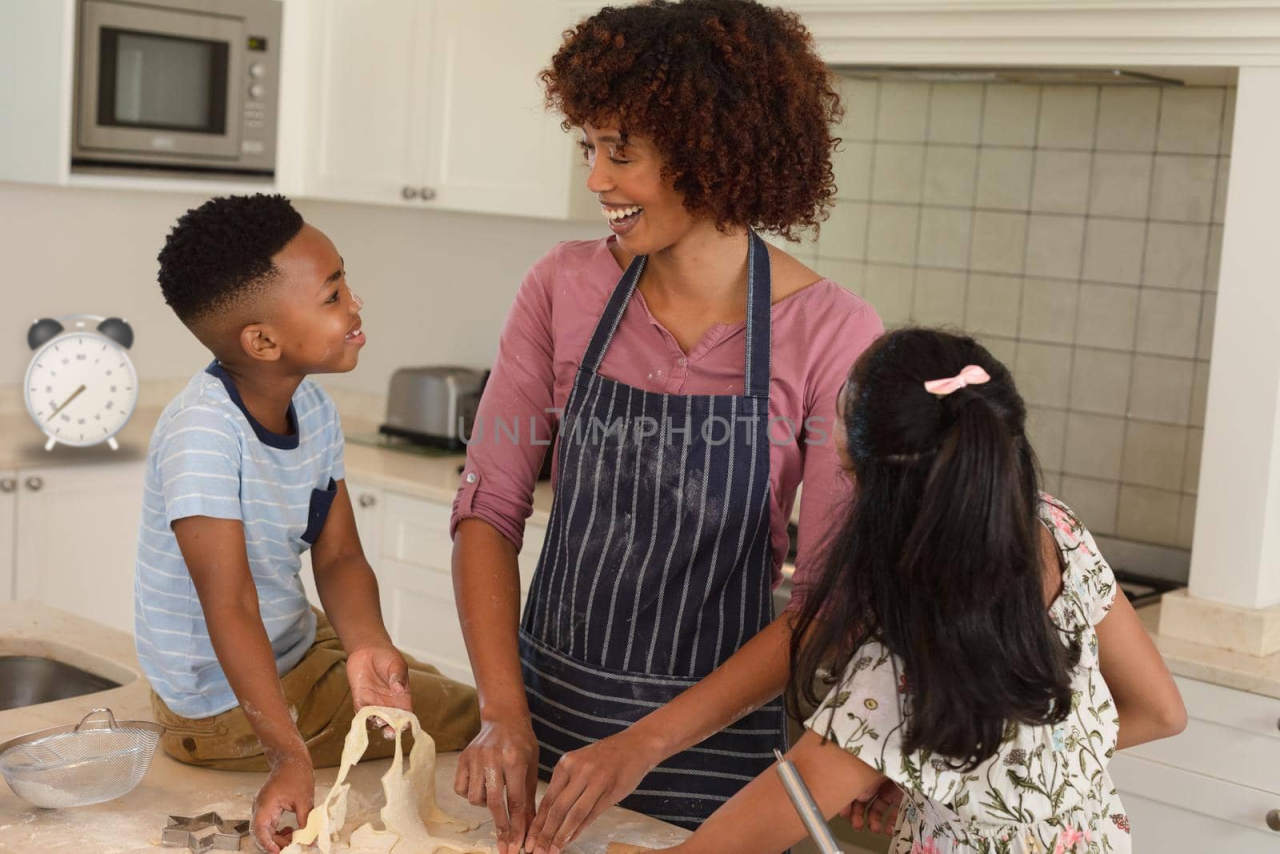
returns 7,38
